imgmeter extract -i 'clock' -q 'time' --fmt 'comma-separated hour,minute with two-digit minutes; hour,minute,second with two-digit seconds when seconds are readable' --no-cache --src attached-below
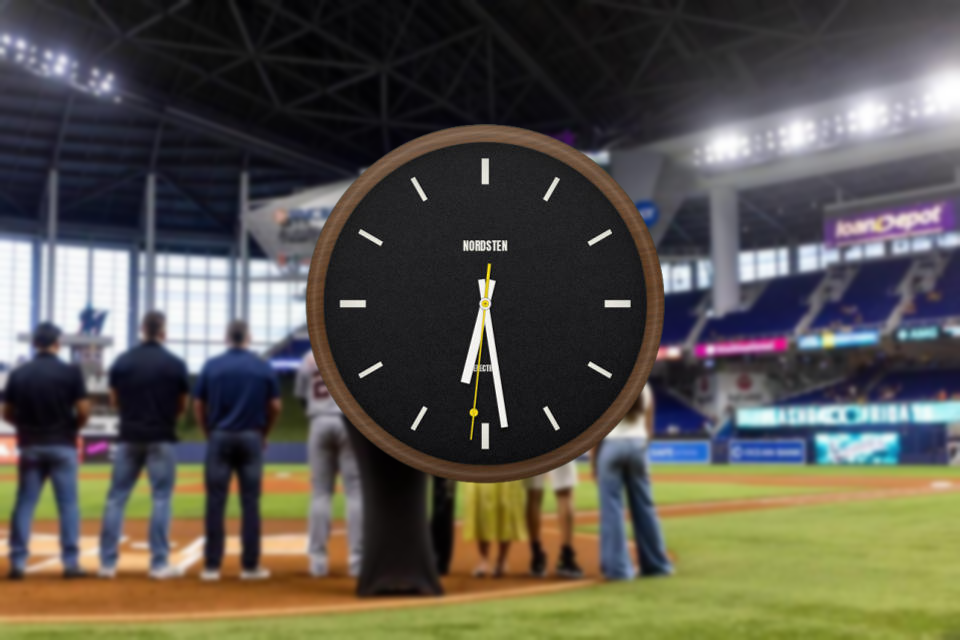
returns 6,28,31
